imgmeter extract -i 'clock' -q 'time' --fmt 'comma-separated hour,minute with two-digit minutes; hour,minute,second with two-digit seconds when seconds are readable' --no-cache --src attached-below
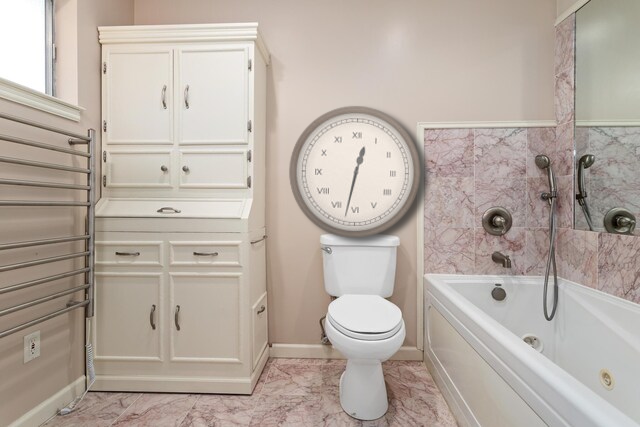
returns 12,32
